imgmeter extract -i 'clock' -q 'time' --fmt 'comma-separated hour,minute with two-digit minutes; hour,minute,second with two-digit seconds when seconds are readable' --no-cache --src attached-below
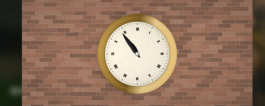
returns 10,54
